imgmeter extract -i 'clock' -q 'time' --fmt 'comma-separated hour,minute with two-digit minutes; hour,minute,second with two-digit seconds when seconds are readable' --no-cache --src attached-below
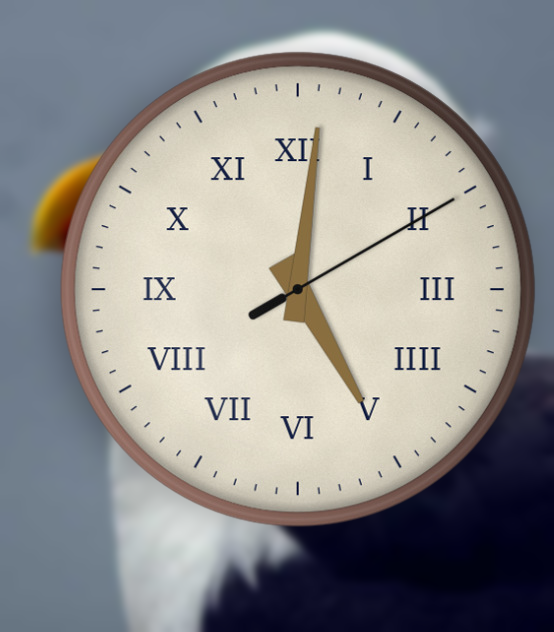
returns 5,01,10
